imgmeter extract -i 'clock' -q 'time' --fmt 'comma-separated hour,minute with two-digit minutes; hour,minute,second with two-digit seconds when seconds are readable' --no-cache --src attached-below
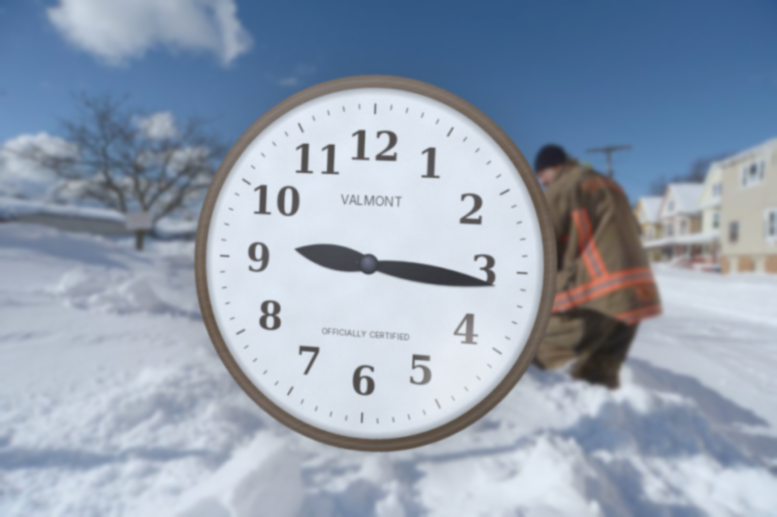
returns 9,16
